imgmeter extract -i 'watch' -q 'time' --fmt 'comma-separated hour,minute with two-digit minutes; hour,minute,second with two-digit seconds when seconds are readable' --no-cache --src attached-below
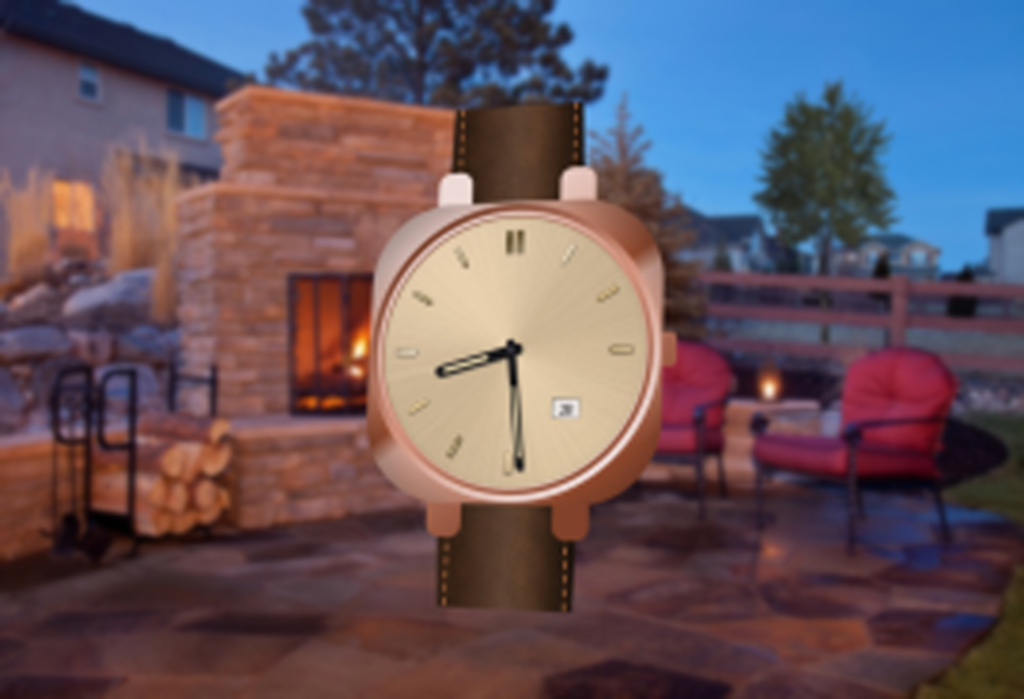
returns 8,29
